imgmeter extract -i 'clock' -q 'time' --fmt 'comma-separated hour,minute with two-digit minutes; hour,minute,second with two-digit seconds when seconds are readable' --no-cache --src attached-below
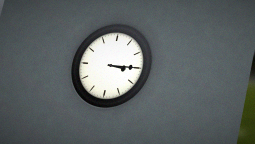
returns 3,15
